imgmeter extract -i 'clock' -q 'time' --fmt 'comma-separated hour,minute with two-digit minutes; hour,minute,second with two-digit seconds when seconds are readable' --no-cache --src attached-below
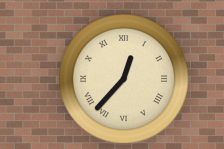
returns 12,37
